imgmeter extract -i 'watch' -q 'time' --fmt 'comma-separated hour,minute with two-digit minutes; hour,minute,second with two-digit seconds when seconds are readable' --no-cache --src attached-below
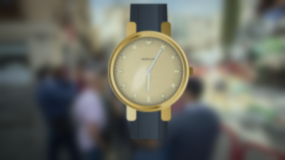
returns 6,05
